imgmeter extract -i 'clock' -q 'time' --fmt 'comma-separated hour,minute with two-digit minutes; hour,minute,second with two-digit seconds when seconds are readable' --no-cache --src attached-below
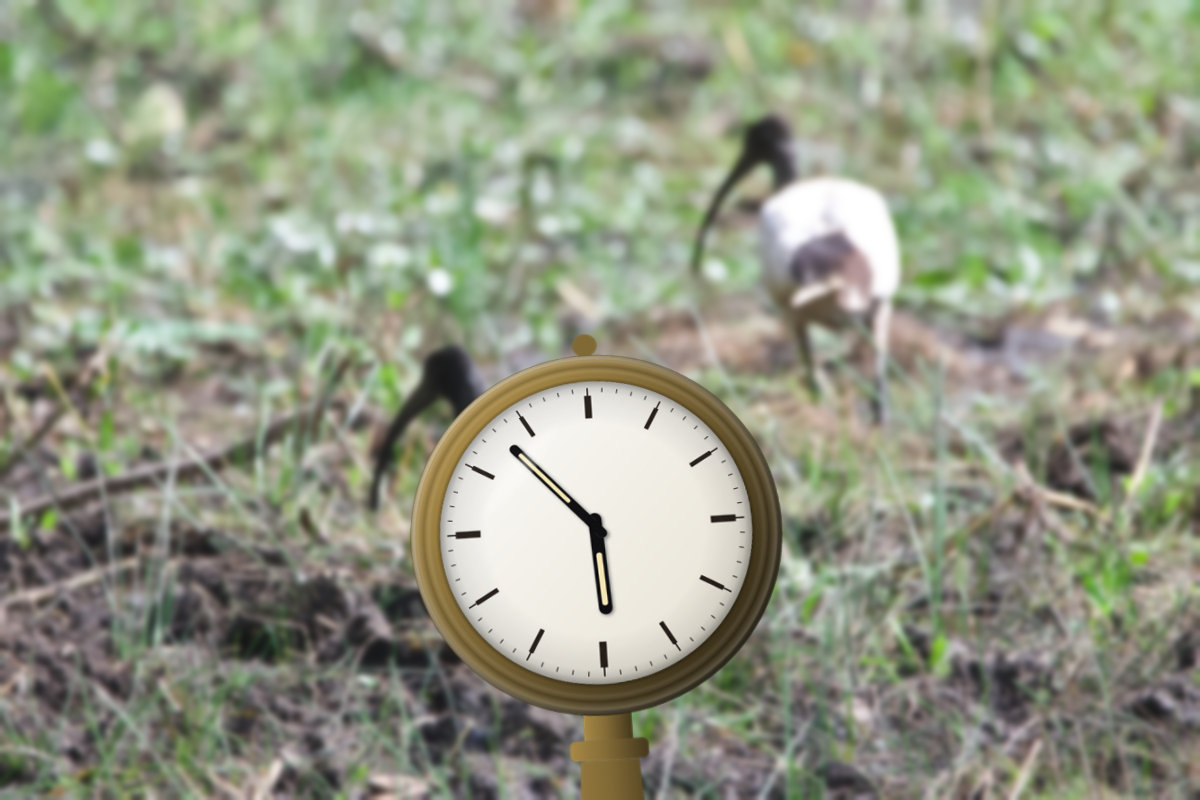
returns 5,53
